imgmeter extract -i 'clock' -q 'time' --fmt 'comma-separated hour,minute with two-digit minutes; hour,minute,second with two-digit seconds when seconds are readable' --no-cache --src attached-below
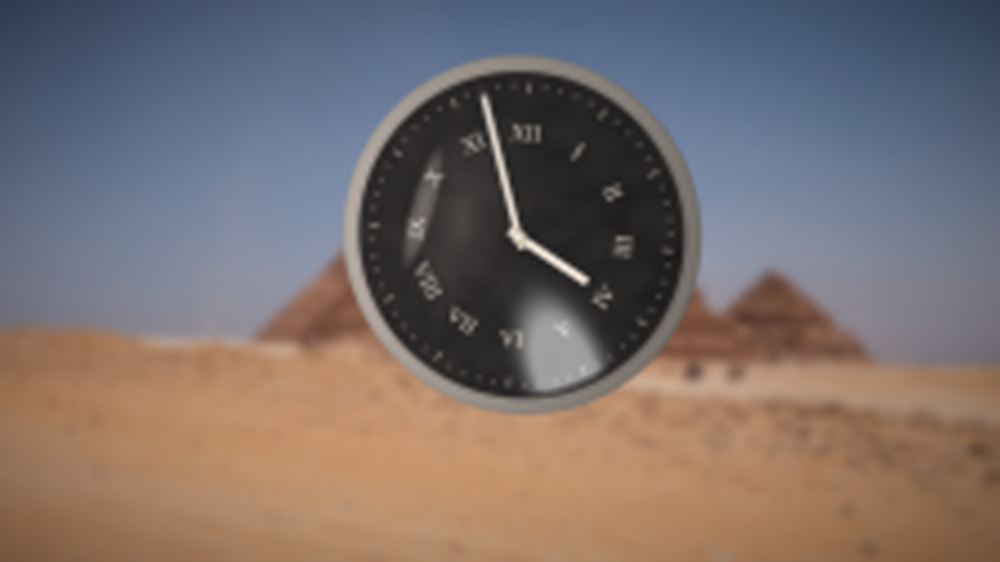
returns 3,57
